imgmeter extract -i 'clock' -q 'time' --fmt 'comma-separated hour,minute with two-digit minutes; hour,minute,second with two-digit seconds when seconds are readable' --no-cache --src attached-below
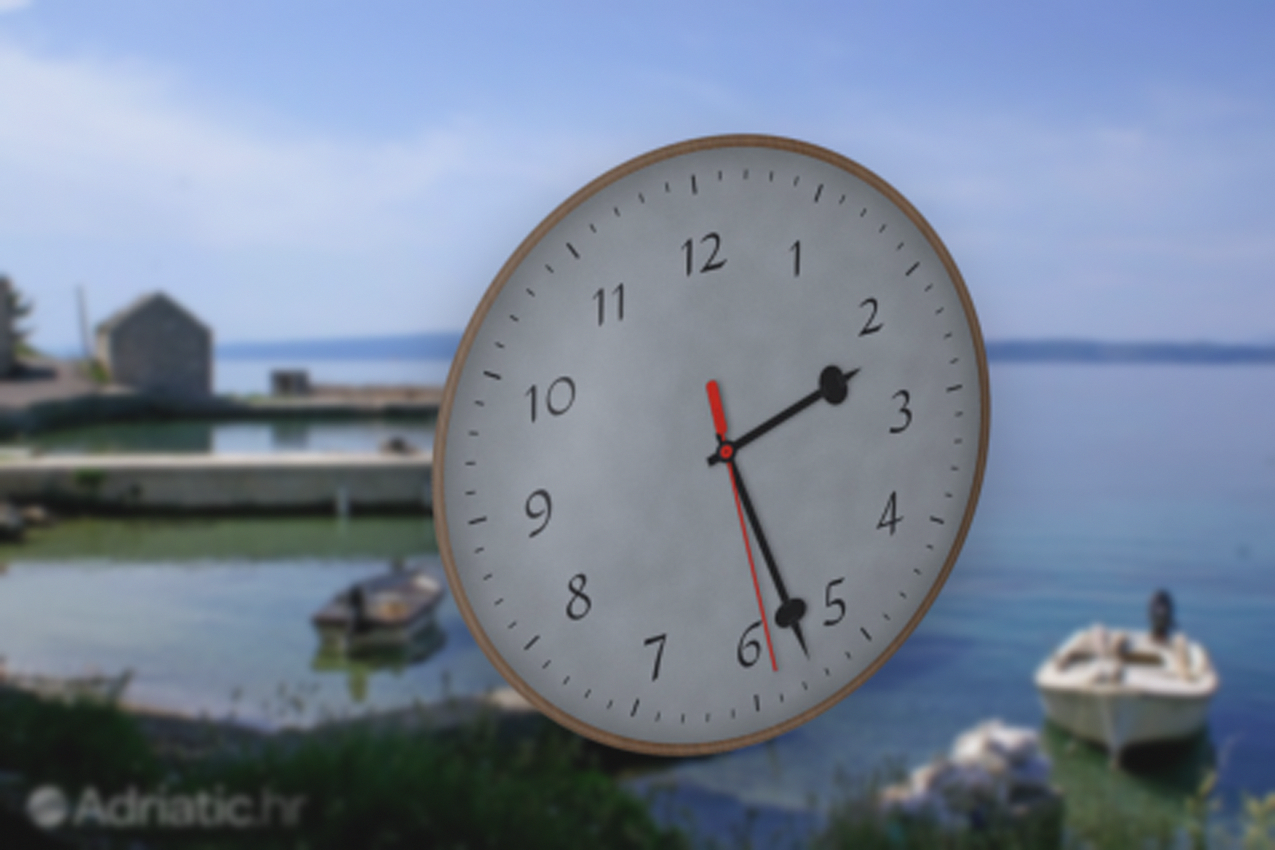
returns 2,27,29
